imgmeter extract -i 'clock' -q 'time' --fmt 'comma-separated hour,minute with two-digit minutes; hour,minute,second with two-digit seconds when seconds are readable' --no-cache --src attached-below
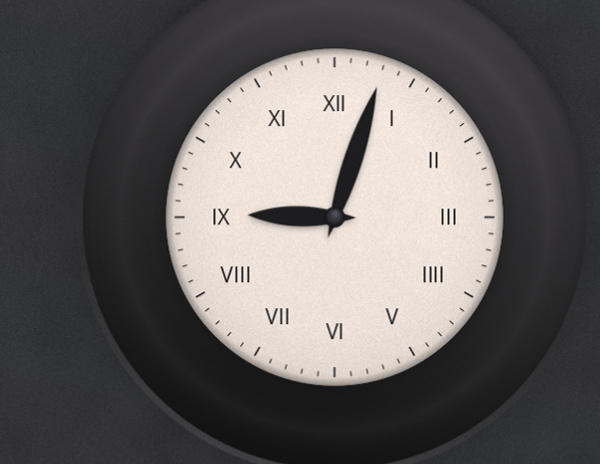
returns 9,03
